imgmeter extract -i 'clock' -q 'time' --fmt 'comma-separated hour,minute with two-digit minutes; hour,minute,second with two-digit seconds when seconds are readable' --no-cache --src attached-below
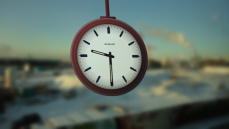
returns 9,30
